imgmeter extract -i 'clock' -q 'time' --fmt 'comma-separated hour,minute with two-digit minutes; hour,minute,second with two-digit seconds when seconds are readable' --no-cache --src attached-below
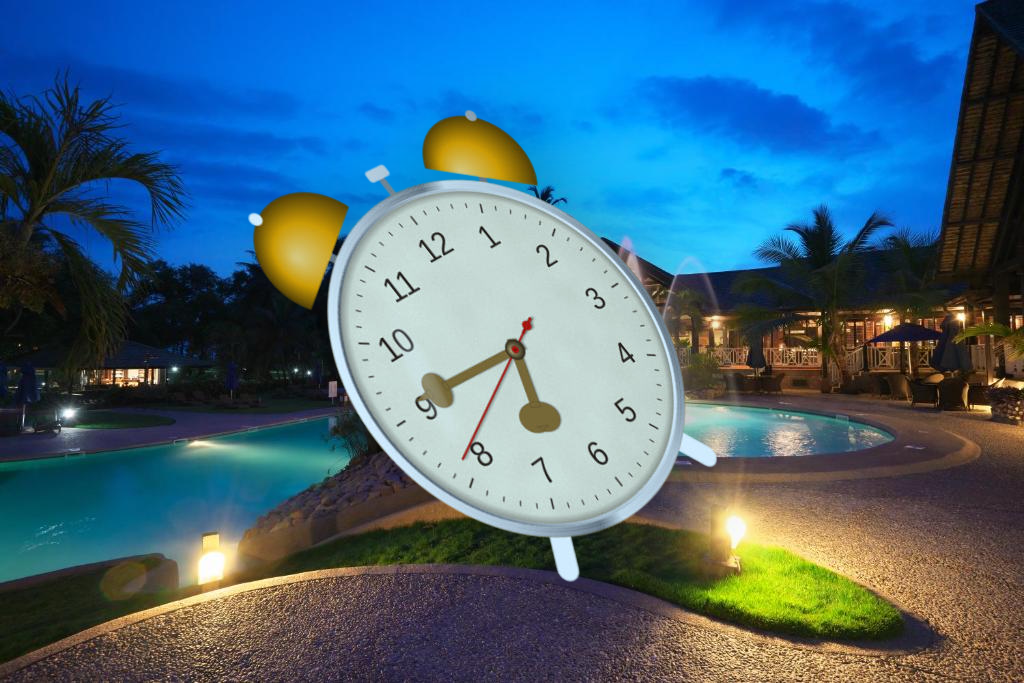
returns 6,45,41
